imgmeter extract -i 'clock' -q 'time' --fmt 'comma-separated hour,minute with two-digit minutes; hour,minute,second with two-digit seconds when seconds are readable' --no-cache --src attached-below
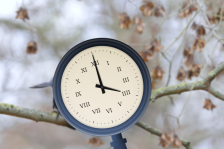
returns 4,00
